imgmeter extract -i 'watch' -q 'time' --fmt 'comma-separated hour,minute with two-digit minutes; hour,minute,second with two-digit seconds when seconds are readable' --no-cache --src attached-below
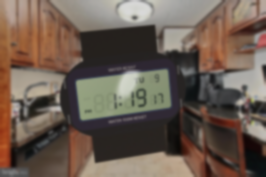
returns 1,19,17
